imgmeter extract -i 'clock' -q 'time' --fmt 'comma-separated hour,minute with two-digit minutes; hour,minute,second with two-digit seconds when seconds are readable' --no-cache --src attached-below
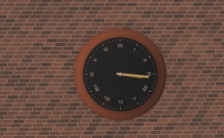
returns 3,16
